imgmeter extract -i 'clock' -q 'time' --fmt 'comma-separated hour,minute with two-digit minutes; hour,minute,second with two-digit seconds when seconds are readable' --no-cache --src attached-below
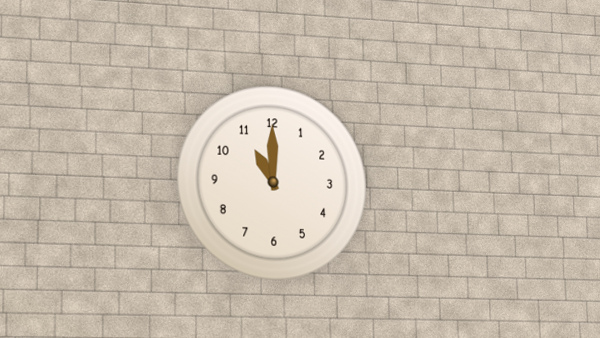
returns 11,00
